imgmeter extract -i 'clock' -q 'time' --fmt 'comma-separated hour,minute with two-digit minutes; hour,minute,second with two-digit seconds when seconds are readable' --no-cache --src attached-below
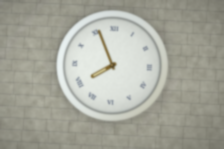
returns 7,56
